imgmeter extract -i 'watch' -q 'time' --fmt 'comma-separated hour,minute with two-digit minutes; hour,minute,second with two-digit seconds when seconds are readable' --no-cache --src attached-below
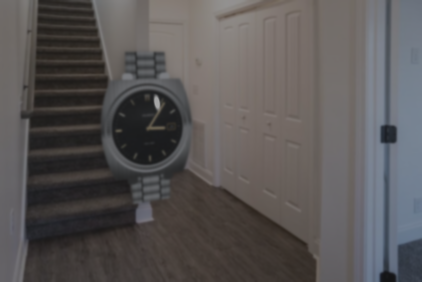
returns 3,06
